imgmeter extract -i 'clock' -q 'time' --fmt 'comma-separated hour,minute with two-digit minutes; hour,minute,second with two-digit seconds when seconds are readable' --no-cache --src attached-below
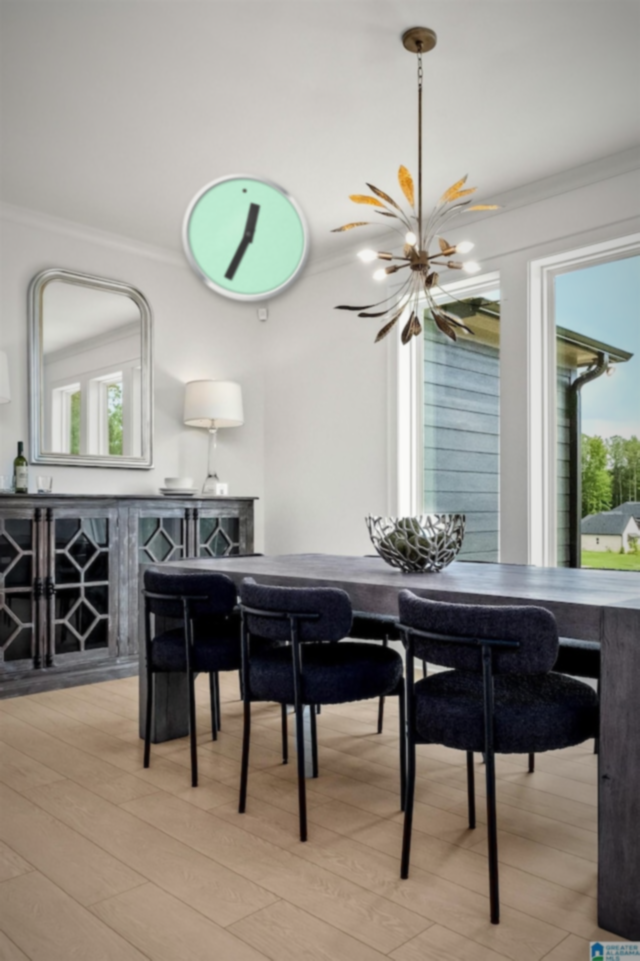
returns 12,35
